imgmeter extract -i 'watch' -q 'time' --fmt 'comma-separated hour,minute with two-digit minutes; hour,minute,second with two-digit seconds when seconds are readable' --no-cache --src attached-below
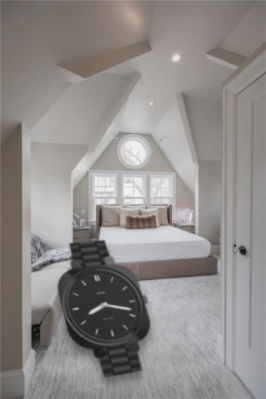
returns 8,18
